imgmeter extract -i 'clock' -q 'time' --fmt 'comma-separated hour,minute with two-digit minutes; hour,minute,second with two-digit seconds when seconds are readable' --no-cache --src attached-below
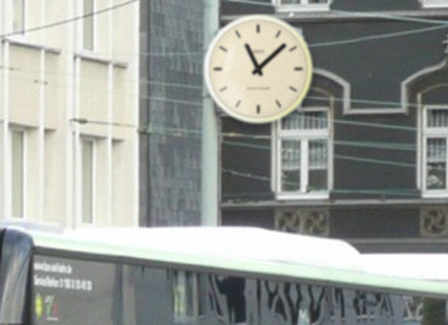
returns 11,08
